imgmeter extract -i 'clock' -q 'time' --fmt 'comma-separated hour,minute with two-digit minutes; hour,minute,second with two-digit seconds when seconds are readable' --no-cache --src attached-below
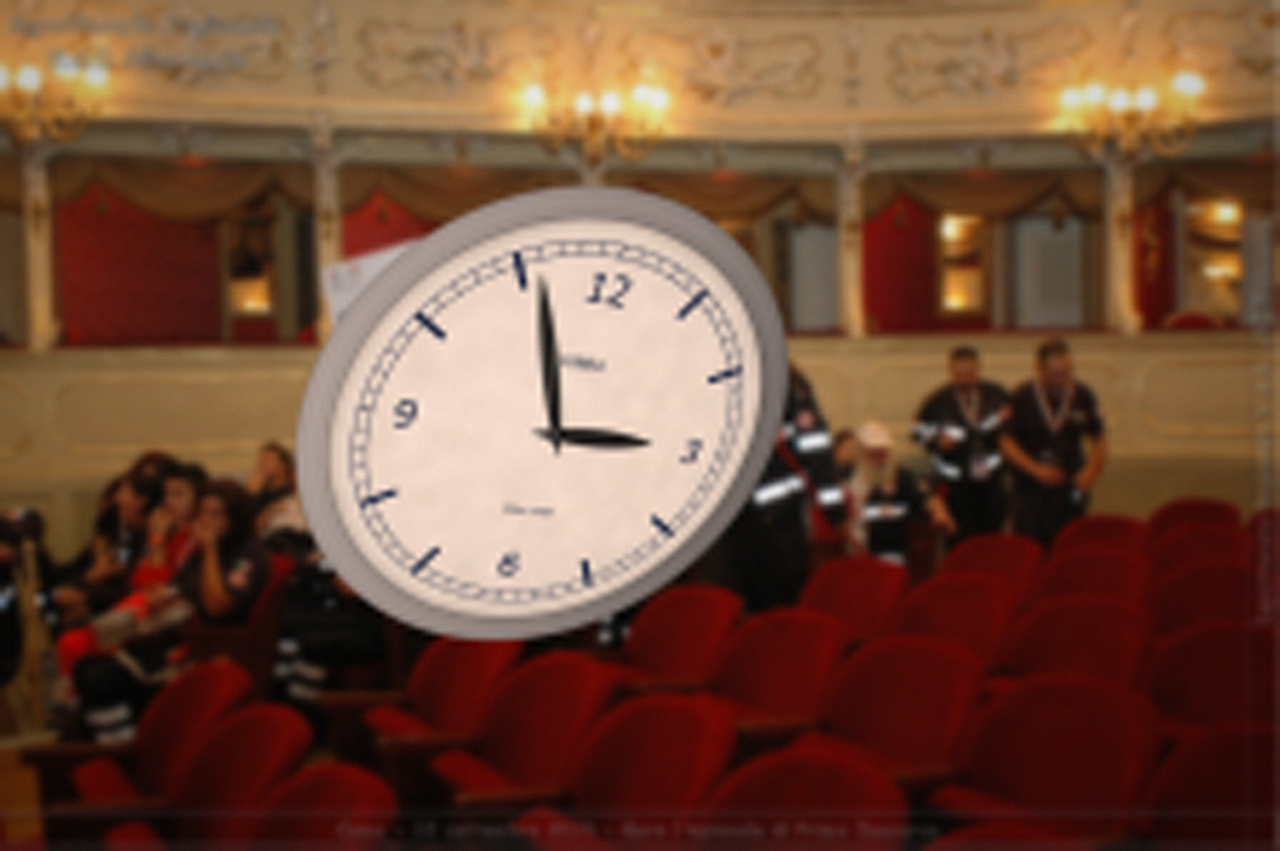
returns 2,56
